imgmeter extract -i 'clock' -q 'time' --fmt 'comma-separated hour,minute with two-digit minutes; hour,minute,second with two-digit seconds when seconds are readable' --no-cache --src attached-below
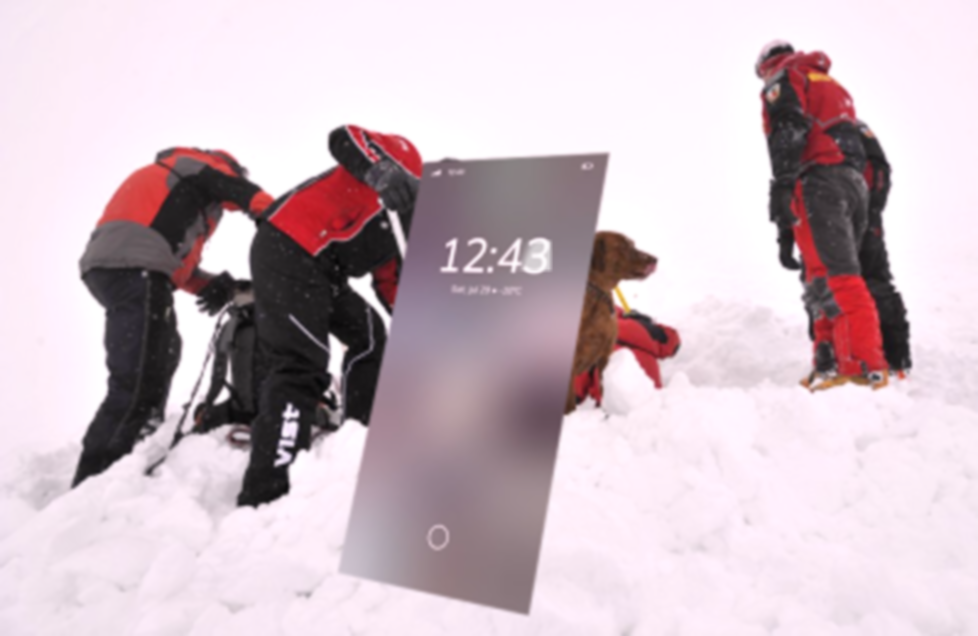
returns 12,43
